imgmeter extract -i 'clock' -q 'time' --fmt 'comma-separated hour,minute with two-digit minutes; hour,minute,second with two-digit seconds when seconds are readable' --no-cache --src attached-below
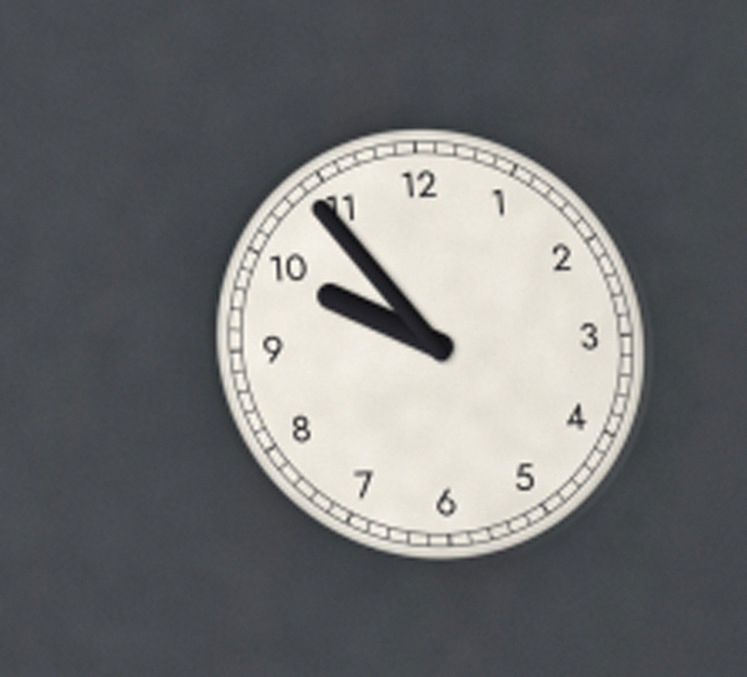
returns 9,54
